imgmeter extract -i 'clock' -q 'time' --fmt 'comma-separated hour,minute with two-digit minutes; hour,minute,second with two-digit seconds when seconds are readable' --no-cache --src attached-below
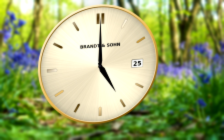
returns 5,00
